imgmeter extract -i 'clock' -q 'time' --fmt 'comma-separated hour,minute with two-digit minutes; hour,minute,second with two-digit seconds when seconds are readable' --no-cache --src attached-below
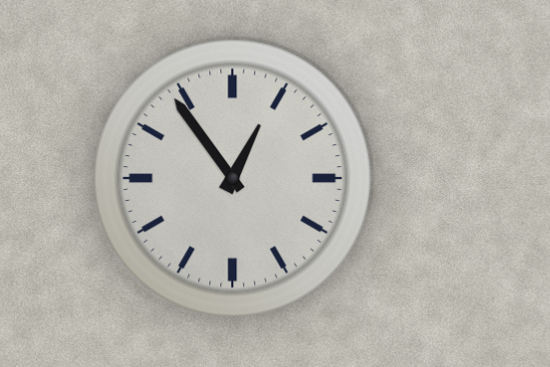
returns 12,54
